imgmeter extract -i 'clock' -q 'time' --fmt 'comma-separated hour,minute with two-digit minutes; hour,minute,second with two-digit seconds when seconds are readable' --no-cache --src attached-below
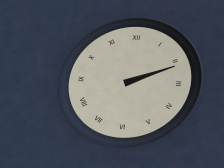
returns 2,11
